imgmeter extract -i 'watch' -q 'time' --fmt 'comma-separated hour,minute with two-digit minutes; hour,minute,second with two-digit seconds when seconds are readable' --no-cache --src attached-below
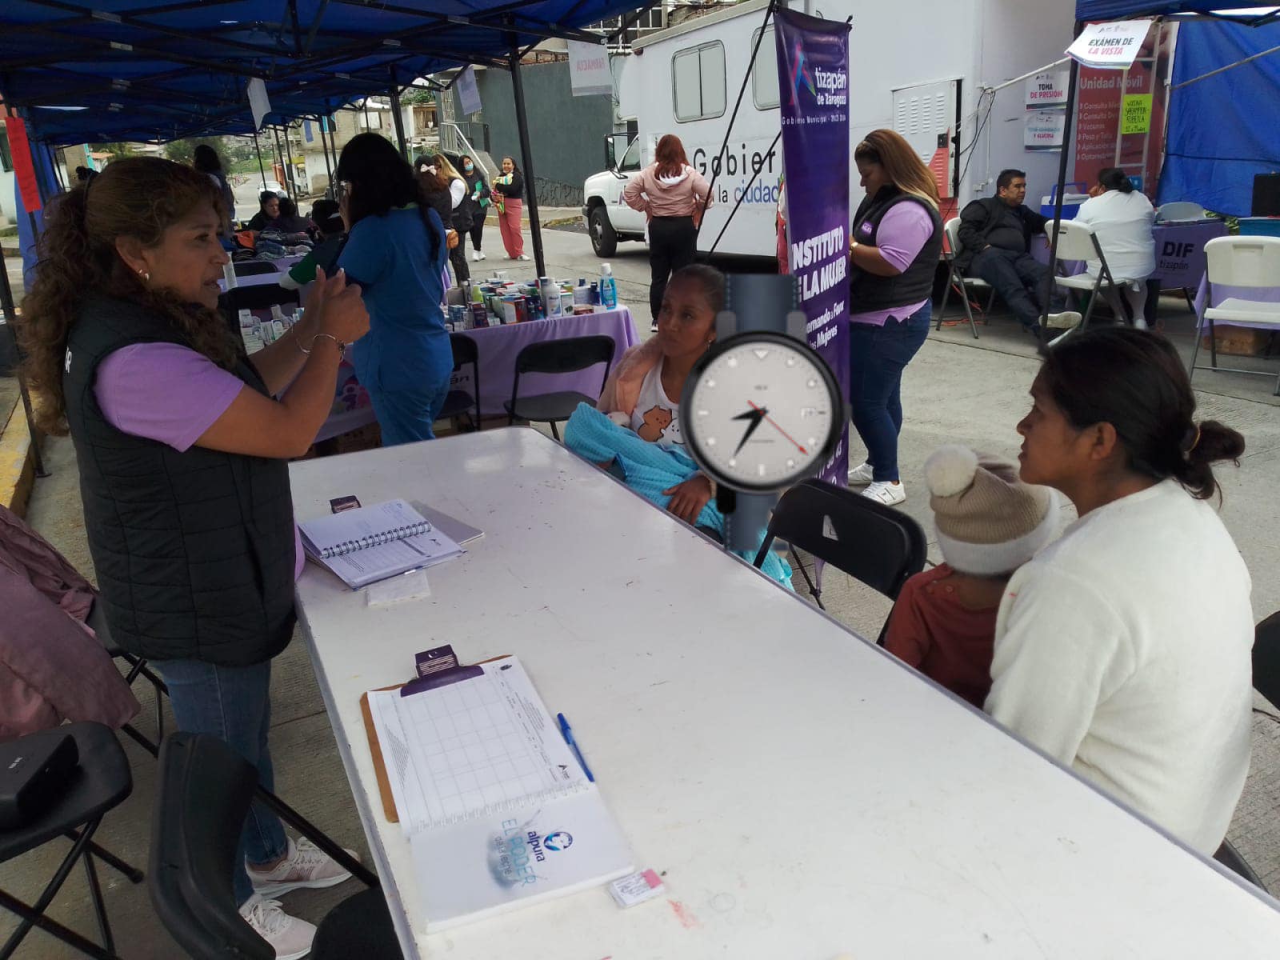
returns 8,35,22
